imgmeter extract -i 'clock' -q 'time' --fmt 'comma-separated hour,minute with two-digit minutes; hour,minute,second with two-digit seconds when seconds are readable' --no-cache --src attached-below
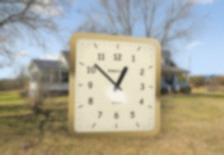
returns 12,52
